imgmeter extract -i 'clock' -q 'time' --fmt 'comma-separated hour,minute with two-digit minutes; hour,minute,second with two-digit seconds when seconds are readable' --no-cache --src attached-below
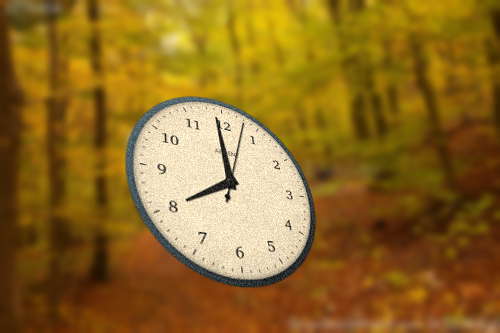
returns 7,59,03
